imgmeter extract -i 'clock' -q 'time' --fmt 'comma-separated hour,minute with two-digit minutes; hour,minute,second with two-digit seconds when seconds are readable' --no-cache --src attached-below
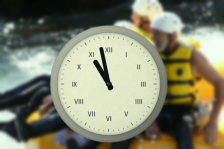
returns 10,58
